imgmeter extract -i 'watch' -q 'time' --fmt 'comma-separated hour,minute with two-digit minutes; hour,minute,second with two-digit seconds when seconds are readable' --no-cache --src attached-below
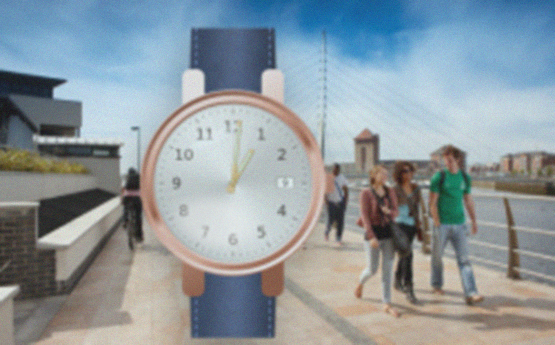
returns 1,01
